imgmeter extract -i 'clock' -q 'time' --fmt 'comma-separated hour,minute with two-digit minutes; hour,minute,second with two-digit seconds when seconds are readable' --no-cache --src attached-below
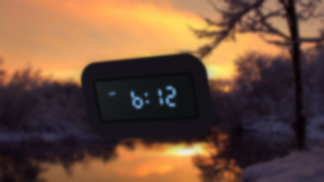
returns 6,12
